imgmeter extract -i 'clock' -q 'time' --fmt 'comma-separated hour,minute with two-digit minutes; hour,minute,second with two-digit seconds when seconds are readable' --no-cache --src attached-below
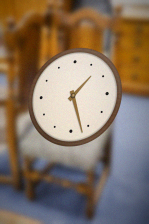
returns 1,27
